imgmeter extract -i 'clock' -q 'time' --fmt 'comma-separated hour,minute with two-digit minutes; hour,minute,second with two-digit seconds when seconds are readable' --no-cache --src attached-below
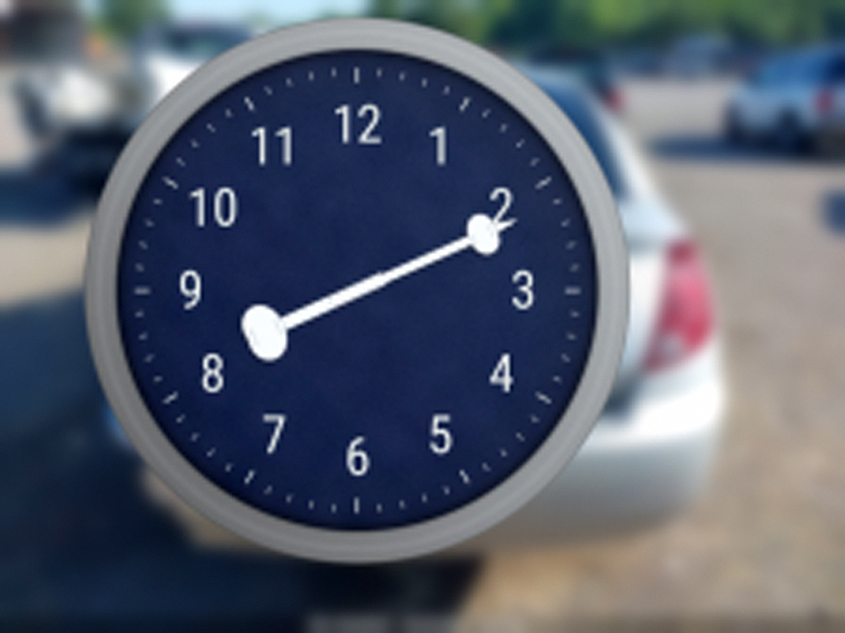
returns 8,11
